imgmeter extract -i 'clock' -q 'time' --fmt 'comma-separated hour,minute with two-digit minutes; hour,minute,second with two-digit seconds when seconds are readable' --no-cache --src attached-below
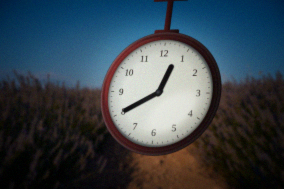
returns 12,40
